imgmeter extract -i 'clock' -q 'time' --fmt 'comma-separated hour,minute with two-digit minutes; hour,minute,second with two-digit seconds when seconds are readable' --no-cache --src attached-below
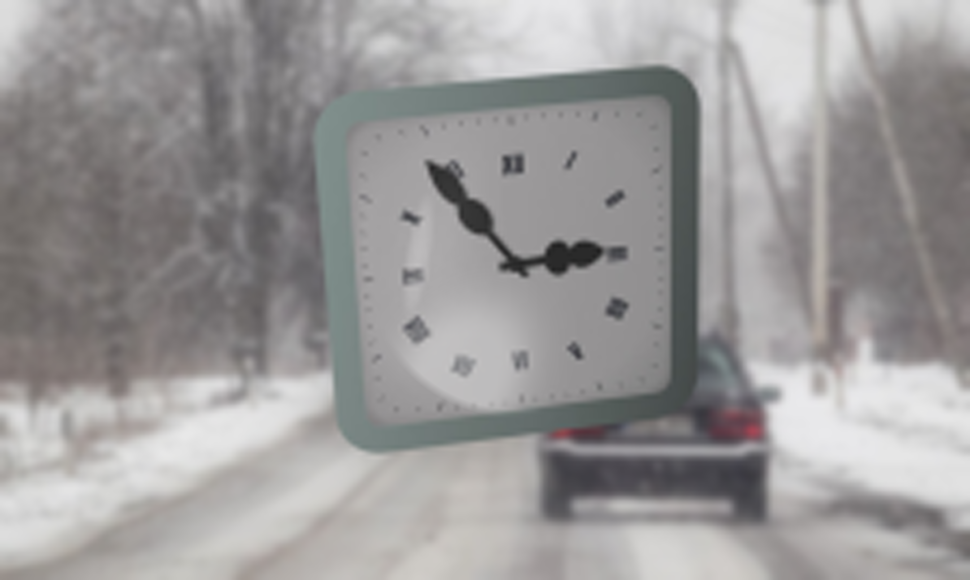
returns 2,54
